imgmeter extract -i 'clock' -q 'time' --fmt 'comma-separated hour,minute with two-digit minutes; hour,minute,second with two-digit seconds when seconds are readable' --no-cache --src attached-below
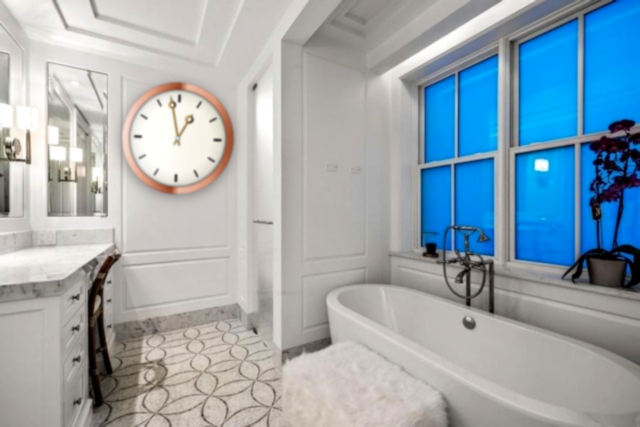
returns 12,58
